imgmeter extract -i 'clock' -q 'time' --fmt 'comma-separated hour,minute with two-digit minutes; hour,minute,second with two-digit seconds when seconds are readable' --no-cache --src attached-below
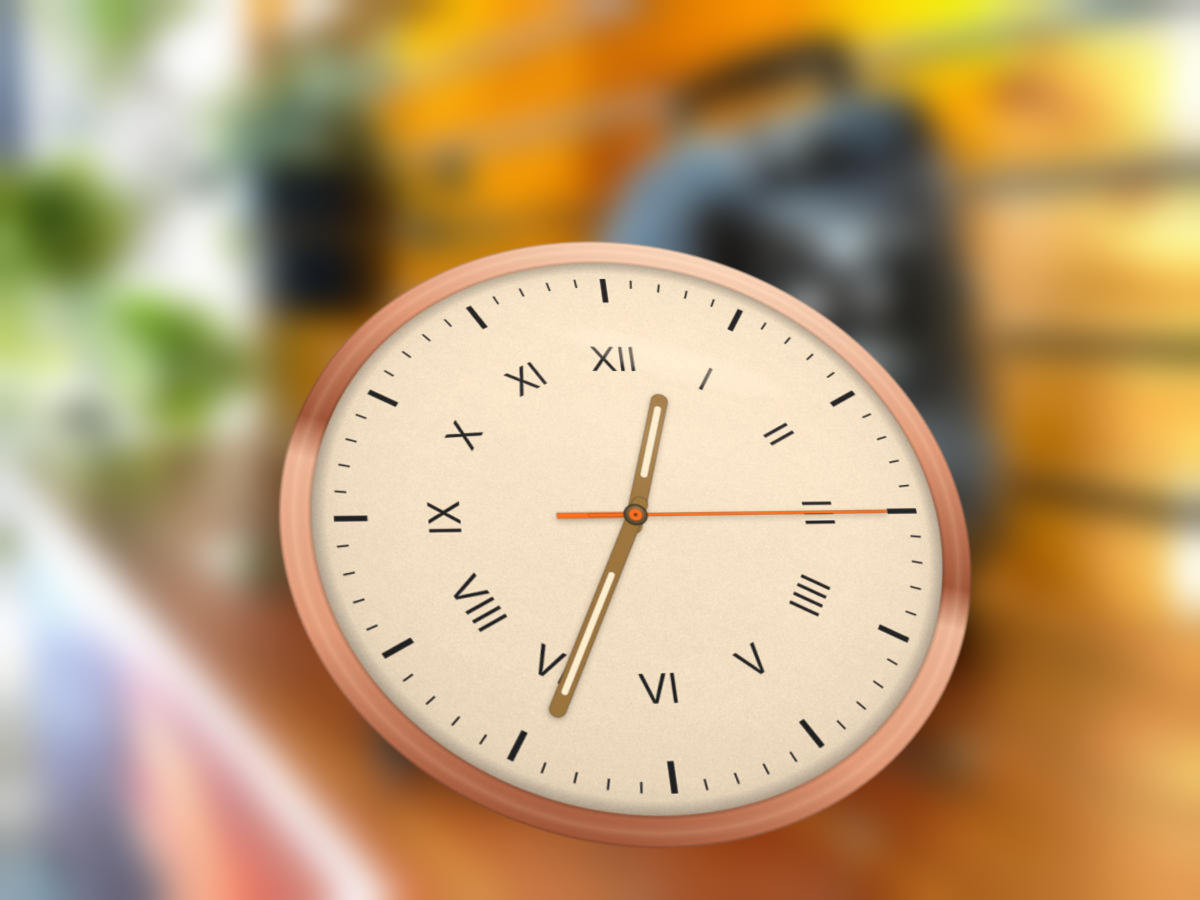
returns 12,34,15
